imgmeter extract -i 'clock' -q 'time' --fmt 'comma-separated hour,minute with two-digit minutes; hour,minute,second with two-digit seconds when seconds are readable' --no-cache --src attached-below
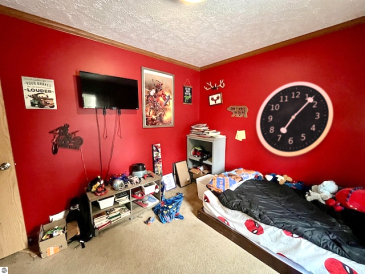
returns 7,07
